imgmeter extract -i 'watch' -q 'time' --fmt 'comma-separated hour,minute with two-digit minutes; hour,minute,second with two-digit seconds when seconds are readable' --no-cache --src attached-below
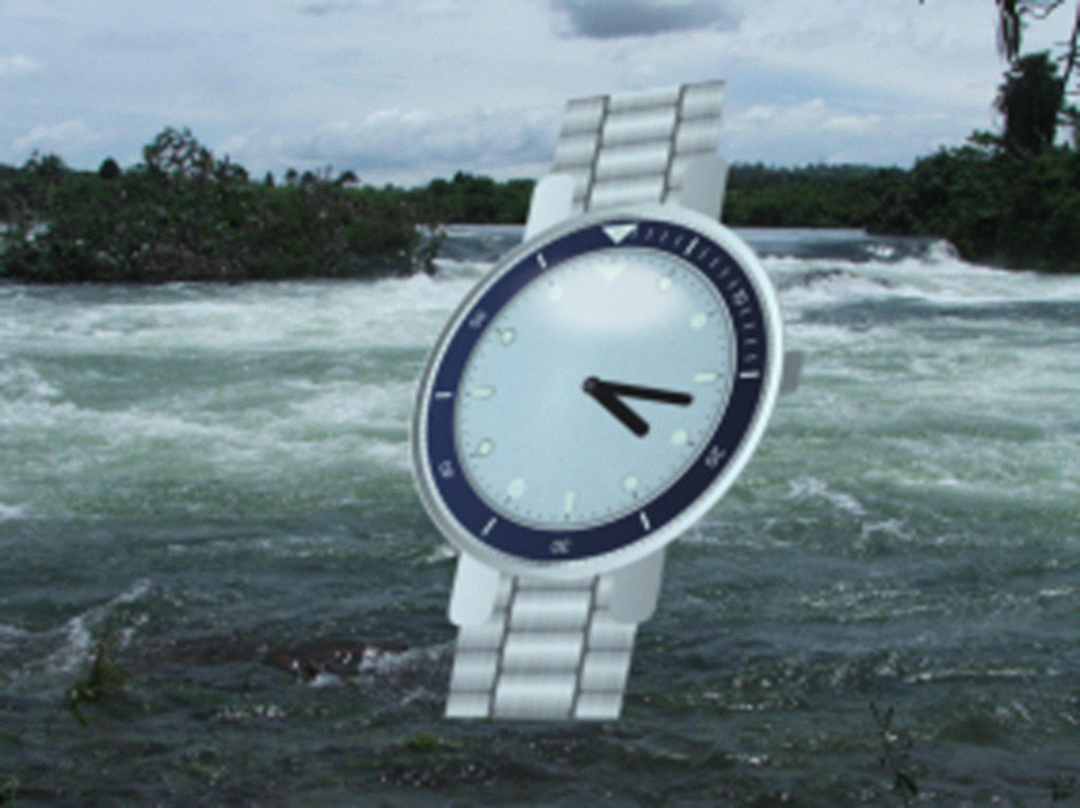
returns 4,17
